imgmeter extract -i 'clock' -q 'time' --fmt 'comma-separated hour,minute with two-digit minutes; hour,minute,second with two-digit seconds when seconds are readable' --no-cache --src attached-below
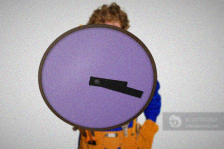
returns 3,18
